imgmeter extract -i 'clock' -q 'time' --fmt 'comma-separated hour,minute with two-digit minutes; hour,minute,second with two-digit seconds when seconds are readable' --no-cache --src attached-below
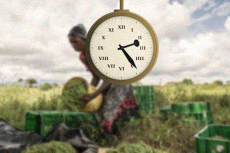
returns 2,24
